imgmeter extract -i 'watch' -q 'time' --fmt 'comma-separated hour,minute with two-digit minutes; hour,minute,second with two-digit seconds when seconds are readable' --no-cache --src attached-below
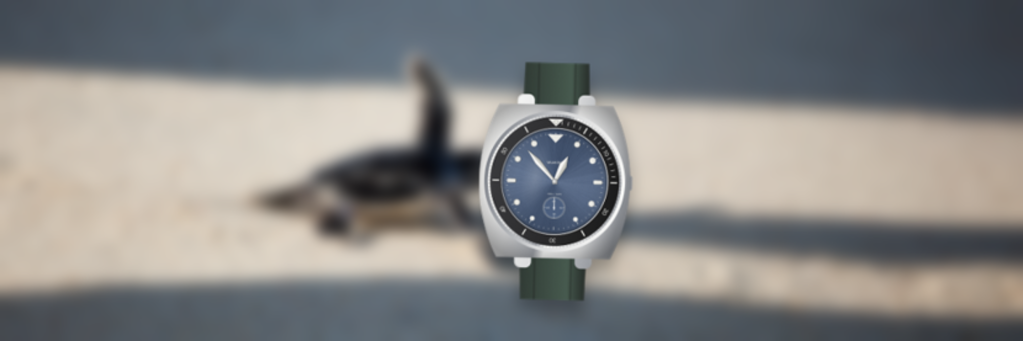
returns 12,53
